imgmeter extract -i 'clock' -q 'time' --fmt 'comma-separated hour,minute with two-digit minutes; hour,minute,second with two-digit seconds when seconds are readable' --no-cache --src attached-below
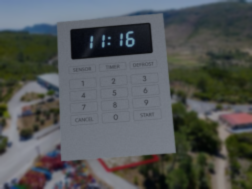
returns 11,16
